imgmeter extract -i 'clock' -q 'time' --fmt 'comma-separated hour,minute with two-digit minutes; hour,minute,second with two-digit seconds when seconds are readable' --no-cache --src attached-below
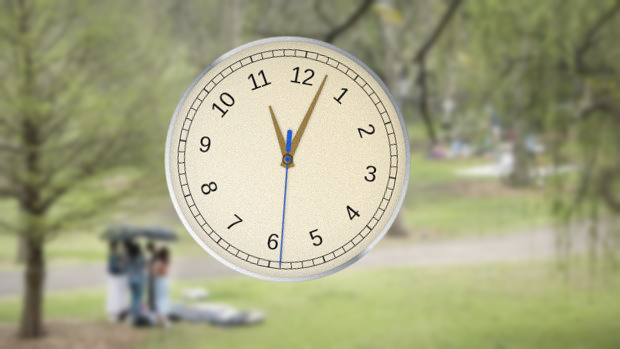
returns 11,02,29
